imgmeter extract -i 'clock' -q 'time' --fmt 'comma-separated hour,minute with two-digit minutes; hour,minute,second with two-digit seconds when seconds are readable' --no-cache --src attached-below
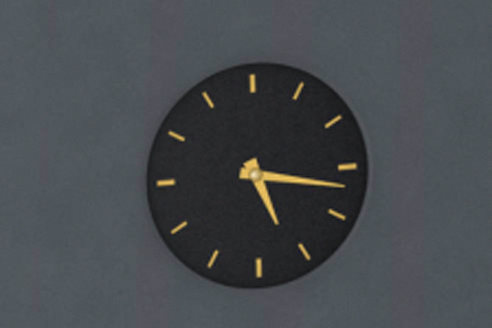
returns 5,17
